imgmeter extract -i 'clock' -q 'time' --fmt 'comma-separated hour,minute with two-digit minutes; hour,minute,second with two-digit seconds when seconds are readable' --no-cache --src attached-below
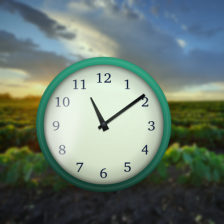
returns 11,09
